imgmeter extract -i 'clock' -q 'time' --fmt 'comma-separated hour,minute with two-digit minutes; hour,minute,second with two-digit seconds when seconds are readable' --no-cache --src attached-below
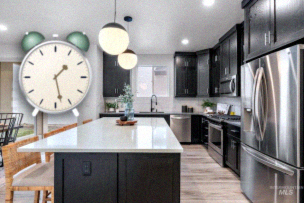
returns 1,28
